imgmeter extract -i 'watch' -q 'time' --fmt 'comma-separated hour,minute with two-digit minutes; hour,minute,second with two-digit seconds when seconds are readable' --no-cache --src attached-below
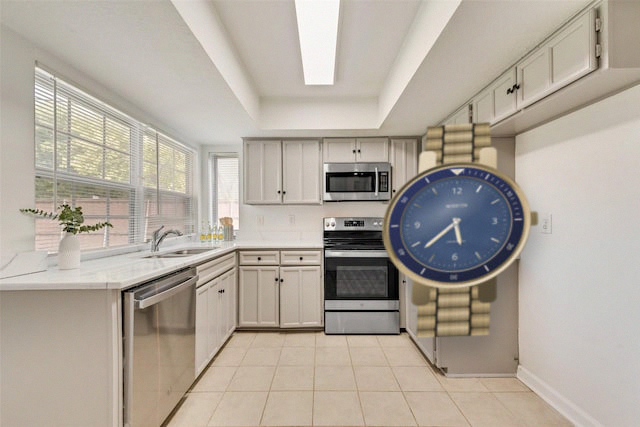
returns 5,38
